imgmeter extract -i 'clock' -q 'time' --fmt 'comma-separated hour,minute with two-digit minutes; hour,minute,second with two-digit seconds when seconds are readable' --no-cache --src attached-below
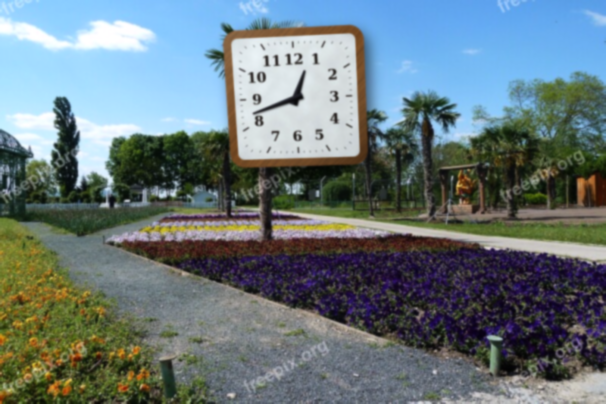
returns 12,42
